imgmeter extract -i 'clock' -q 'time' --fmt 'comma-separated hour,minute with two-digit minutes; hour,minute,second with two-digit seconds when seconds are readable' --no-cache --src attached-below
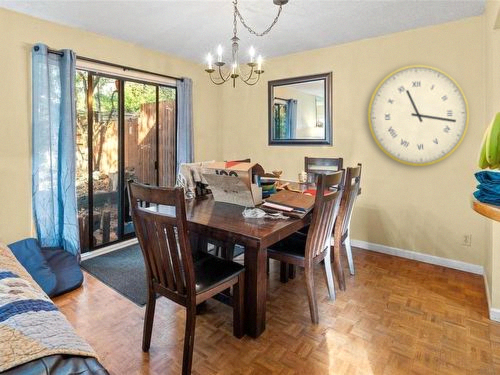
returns 11,17
